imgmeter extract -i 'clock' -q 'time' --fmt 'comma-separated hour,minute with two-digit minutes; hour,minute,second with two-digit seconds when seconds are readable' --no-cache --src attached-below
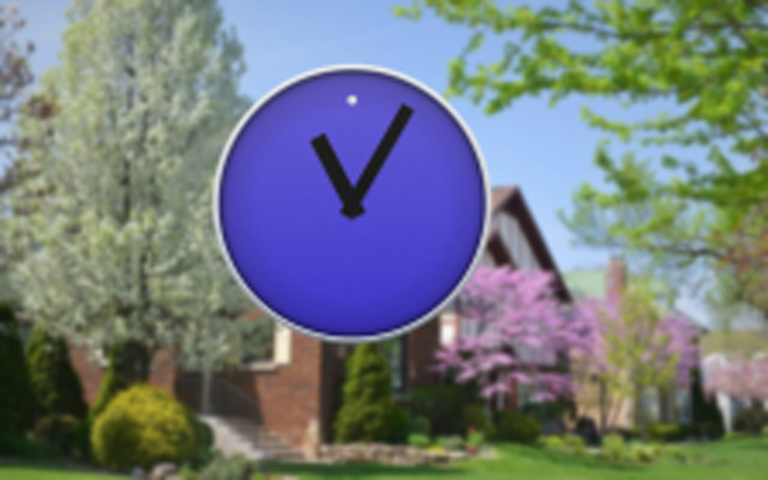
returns 11,05
